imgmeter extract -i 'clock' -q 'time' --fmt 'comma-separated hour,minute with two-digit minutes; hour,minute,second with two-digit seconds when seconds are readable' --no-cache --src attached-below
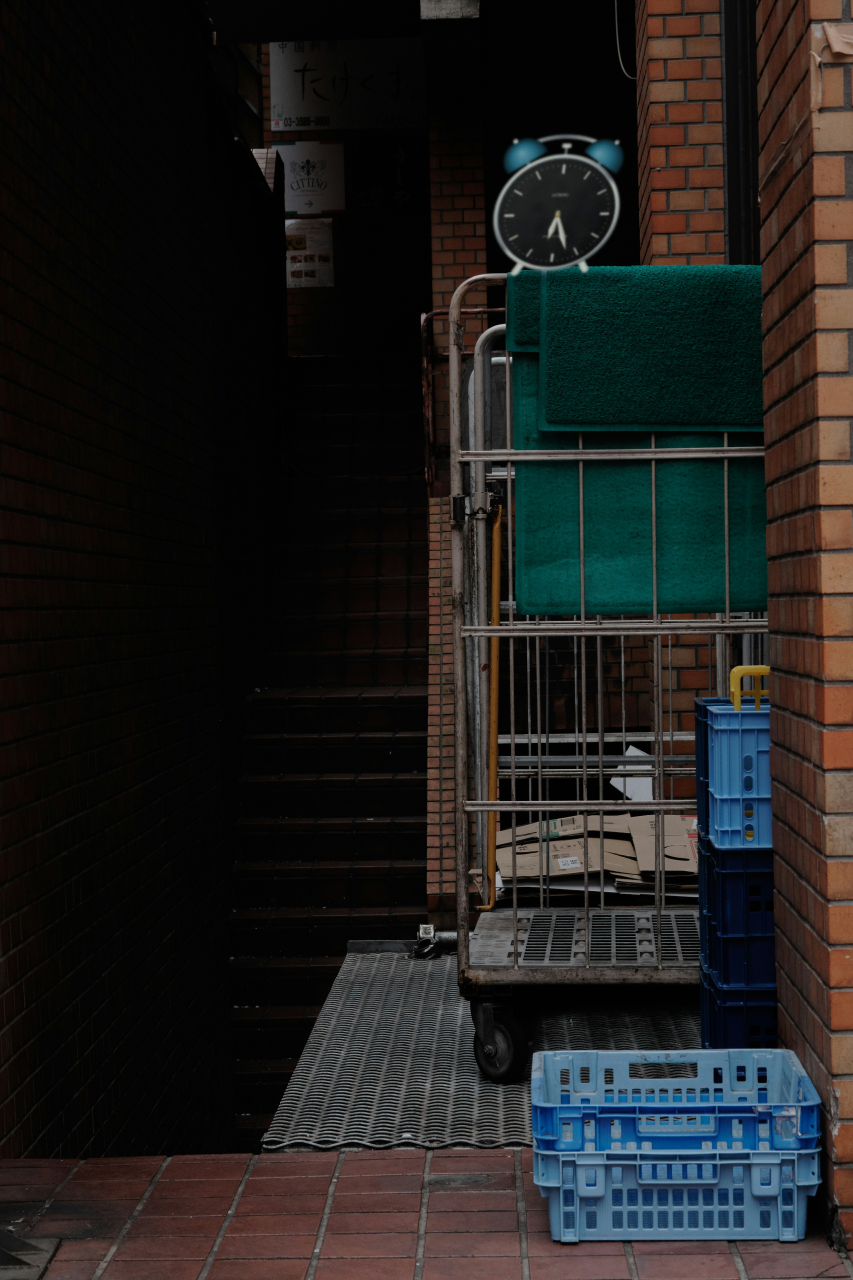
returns 6,27
